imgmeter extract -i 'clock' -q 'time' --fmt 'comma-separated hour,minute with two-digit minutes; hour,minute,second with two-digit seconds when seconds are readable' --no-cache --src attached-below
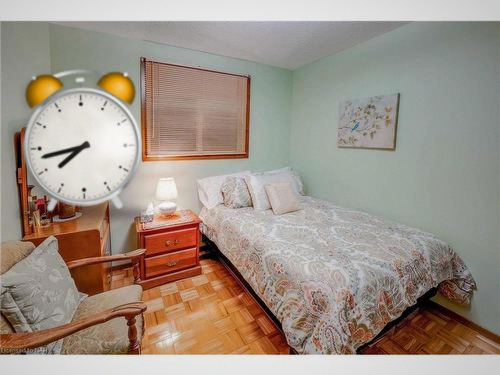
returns 7,43
